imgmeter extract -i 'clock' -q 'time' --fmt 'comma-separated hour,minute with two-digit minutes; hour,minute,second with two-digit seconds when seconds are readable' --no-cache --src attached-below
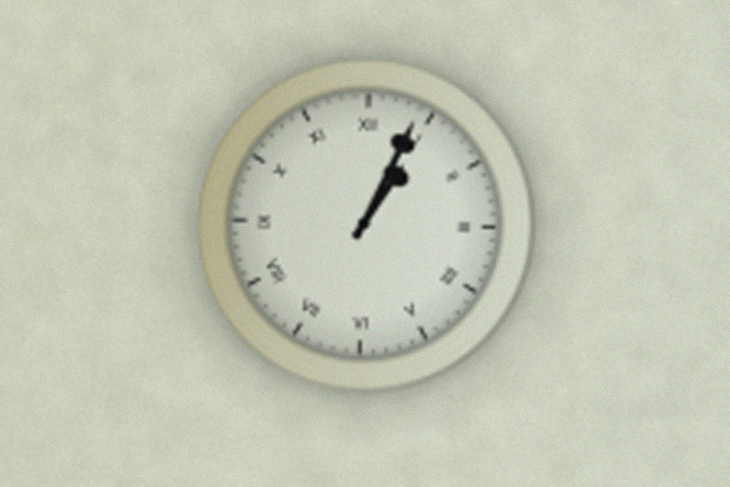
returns 1,04
